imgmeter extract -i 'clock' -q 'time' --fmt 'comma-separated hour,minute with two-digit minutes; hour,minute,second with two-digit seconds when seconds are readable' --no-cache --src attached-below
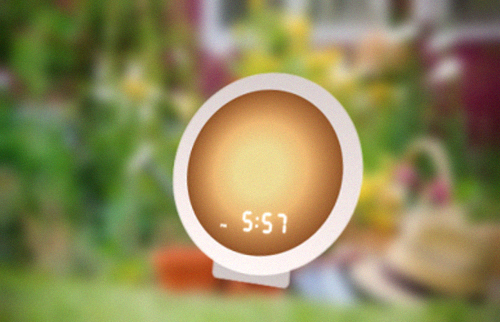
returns 5,57
